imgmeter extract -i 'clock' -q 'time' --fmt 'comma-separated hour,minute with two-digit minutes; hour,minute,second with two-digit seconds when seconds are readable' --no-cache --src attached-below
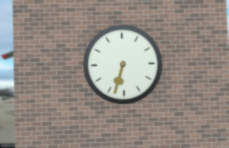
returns 6,33
